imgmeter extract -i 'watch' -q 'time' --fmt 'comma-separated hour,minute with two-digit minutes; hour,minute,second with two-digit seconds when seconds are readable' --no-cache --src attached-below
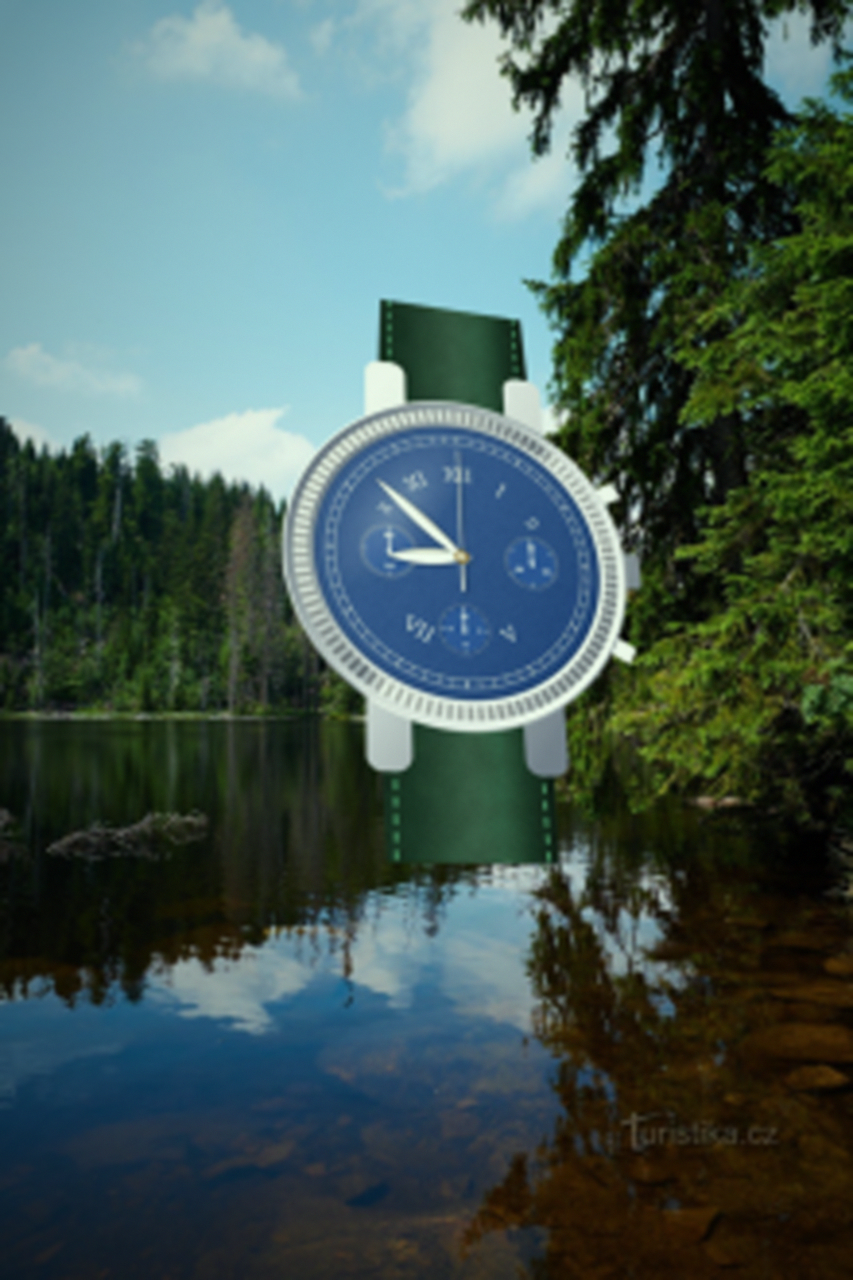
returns 8,52
